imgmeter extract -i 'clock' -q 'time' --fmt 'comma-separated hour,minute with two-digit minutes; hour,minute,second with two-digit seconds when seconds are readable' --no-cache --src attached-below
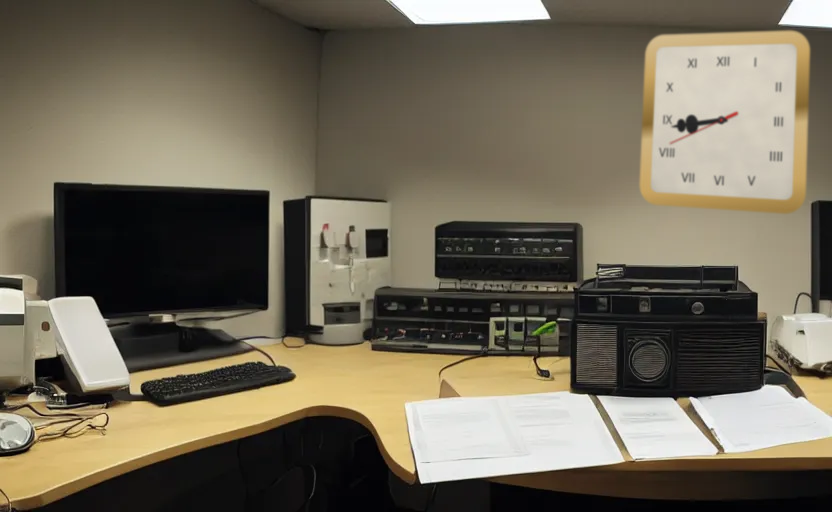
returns 8,43,41
